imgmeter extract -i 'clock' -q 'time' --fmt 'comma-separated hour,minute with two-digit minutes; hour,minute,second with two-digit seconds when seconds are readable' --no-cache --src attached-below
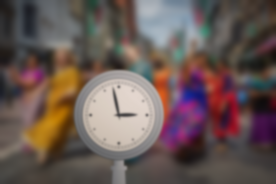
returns 2,58
